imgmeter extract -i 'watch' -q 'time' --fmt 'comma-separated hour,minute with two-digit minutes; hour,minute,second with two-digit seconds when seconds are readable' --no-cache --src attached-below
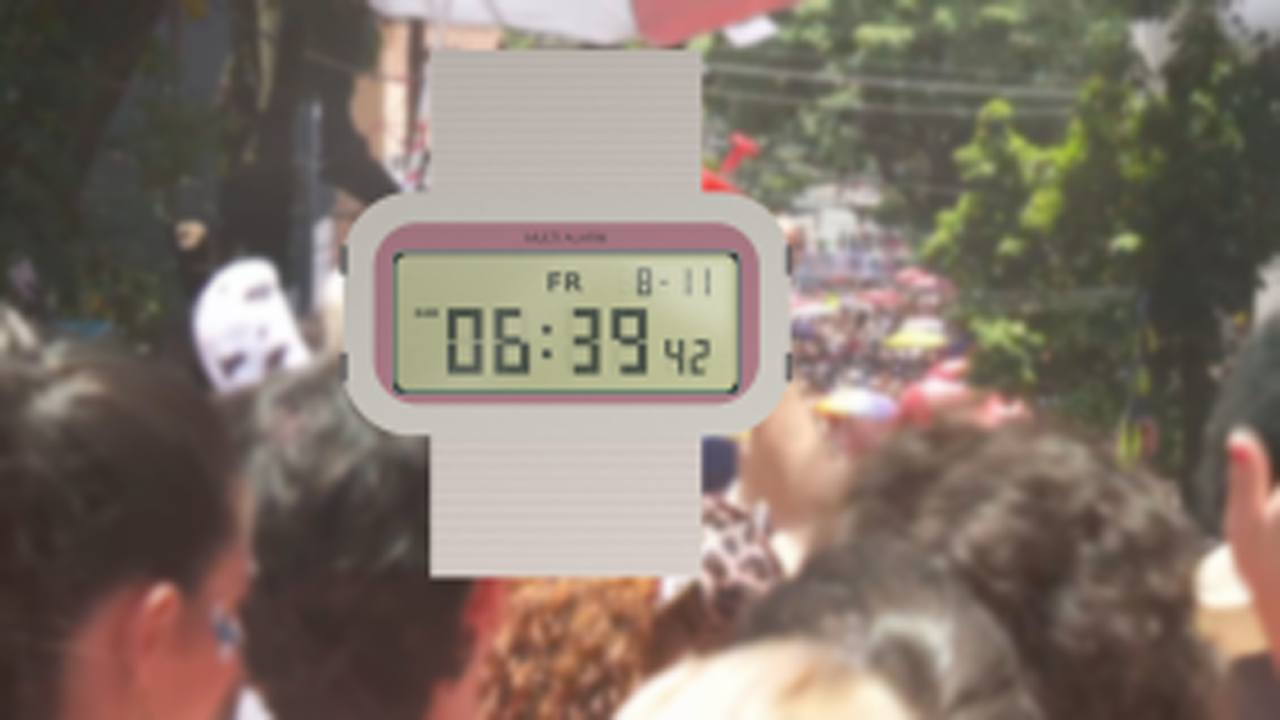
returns 6,39,42
